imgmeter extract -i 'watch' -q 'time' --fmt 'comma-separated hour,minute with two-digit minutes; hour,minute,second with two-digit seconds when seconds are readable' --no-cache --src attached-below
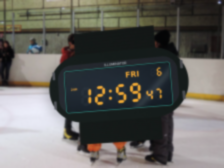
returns 12,59,47
